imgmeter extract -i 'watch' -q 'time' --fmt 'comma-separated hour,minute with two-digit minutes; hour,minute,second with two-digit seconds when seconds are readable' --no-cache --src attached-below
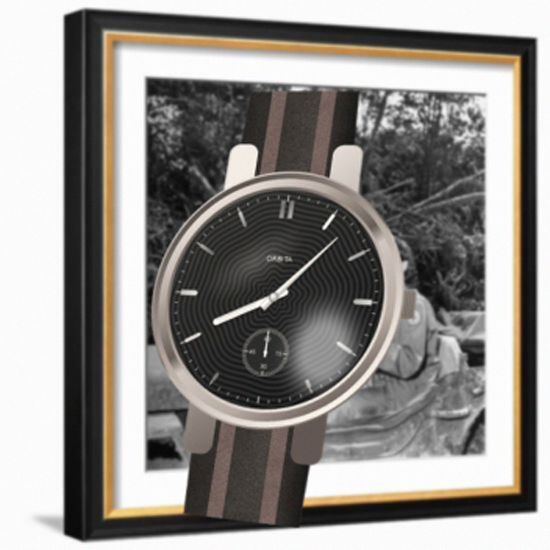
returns 8,07
